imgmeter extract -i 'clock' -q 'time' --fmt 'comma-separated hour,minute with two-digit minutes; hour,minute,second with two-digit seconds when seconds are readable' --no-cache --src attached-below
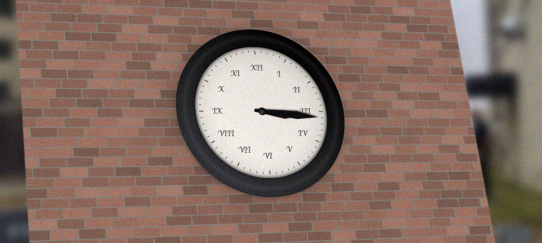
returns 3,16
